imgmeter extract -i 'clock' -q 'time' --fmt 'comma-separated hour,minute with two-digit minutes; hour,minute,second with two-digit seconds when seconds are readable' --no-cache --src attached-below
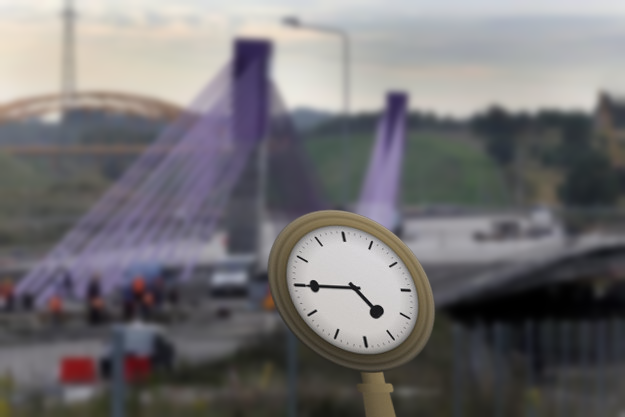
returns 4,45
